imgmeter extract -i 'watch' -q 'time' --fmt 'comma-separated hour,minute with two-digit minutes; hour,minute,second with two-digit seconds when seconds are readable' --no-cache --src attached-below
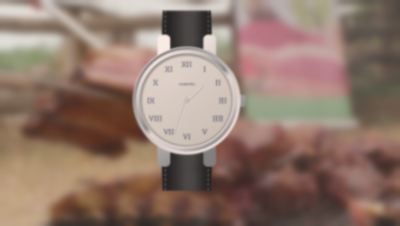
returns 1,33
